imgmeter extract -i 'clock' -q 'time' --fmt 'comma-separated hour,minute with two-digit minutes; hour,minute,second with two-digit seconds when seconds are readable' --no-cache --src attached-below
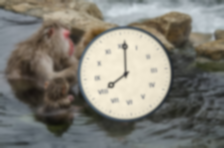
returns 8,01
